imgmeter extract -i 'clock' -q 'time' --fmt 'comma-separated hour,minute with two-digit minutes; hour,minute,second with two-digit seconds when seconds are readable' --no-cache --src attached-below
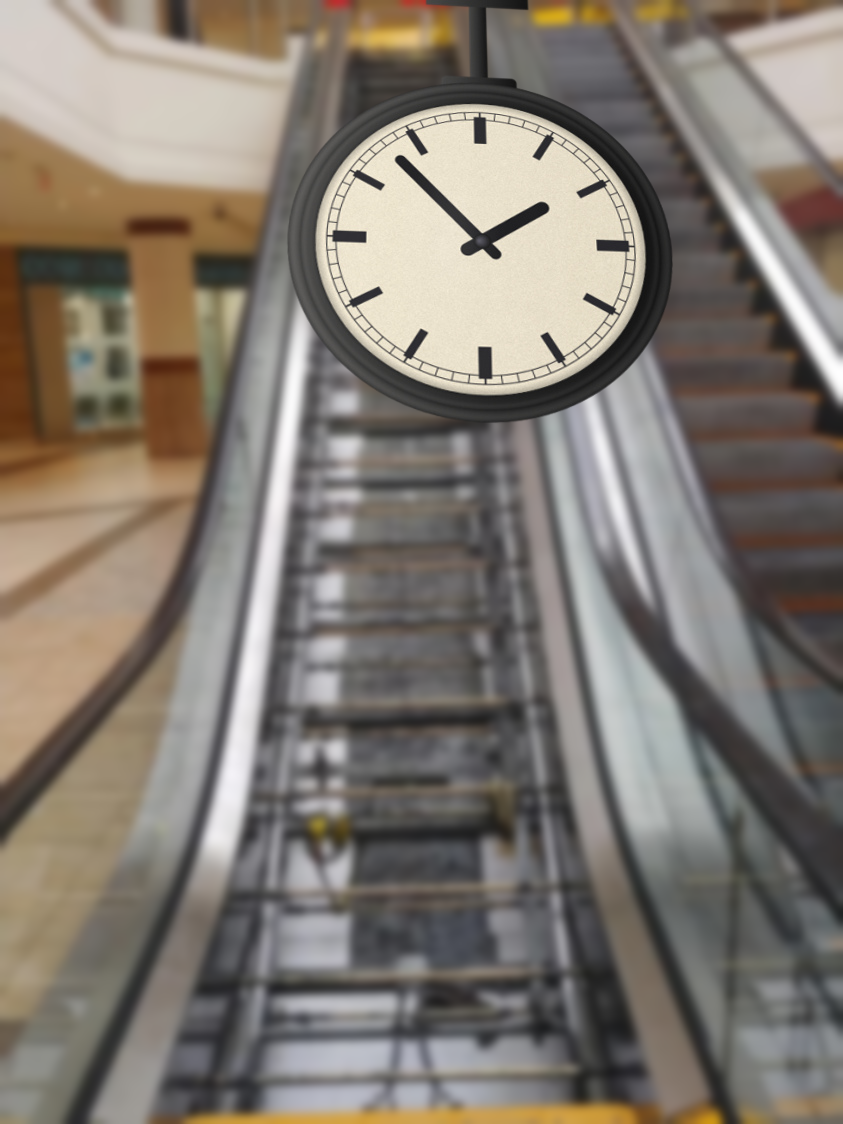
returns 1,53
